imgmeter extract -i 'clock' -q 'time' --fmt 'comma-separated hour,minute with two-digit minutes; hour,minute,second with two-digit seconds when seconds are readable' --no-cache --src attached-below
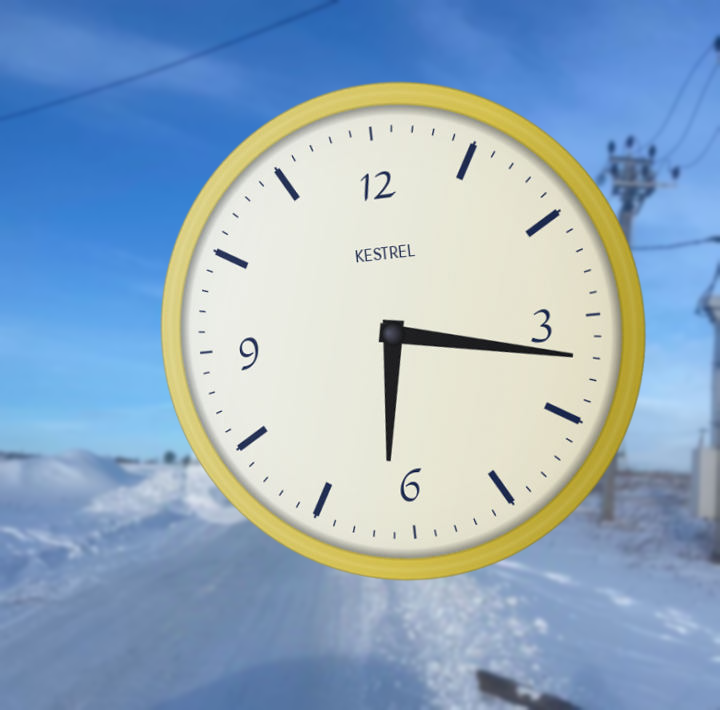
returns 6,17
